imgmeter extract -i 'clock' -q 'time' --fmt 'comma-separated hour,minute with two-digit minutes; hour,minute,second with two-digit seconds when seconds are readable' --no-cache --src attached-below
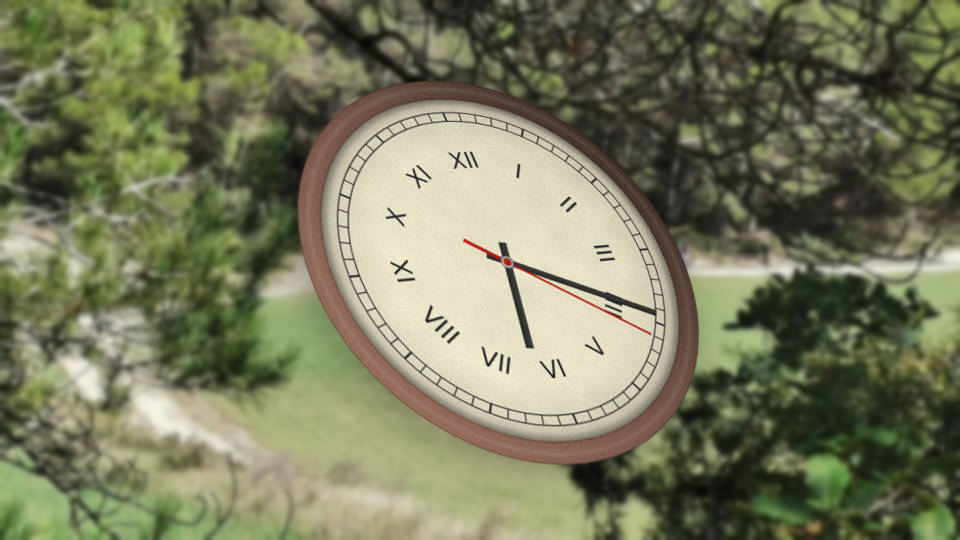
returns 6,19,21
